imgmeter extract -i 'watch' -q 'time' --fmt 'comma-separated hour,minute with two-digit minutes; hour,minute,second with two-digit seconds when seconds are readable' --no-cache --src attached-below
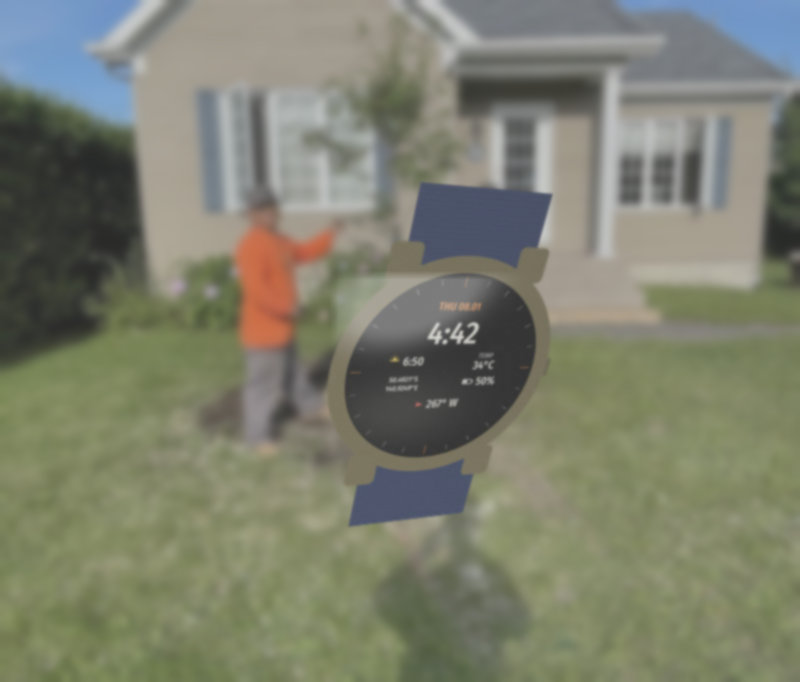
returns 4,42
